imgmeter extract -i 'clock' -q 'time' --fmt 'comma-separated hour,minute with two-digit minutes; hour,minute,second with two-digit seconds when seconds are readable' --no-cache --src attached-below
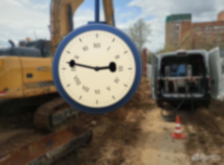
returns 2,47
